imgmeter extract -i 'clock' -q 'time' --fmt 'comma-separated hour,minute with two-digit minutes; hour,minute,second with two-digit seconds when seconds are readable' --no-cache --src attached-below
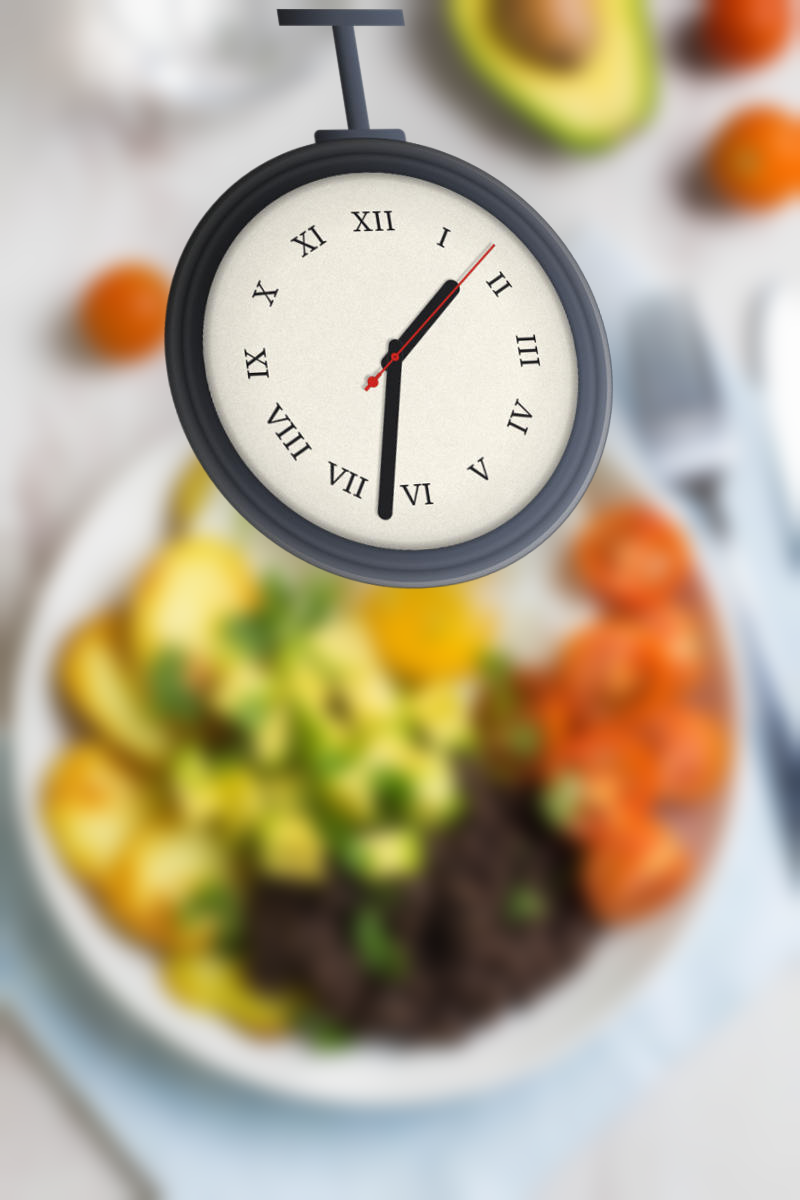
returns 1,32,08
